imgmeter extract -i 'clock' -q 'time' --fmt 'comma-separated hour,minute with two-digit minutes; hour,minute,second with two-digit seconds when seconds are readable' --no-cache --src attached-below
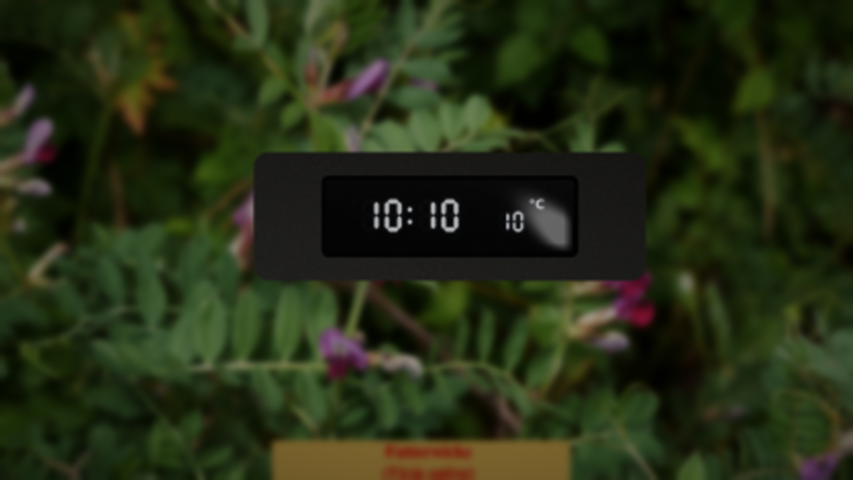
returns 10,10
